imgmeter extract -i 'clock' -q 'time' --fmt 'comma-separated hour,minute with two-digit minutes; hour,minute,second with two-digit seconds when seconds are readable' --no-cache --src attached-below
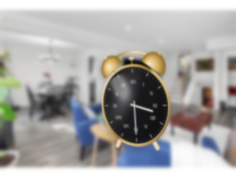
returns 3,30
